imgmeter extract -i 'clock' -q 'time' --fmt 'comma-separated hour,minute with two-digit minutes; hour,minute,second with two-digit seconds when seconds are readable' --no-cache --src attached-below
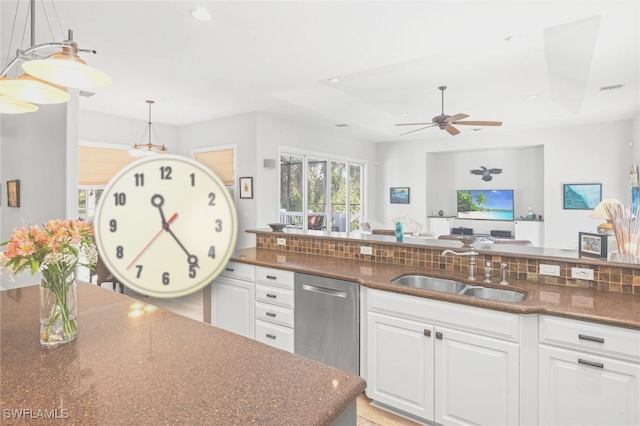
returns 11,23,37
